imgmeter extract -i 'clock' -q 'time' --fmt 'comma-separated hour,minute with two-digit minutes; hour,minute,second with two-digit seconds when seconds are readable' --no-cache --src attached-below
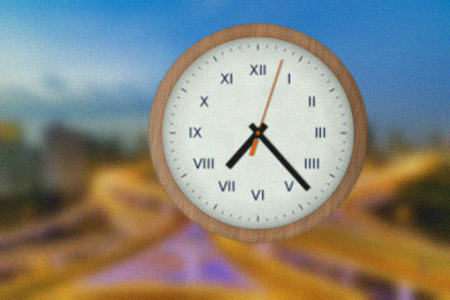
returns 7,23,03
